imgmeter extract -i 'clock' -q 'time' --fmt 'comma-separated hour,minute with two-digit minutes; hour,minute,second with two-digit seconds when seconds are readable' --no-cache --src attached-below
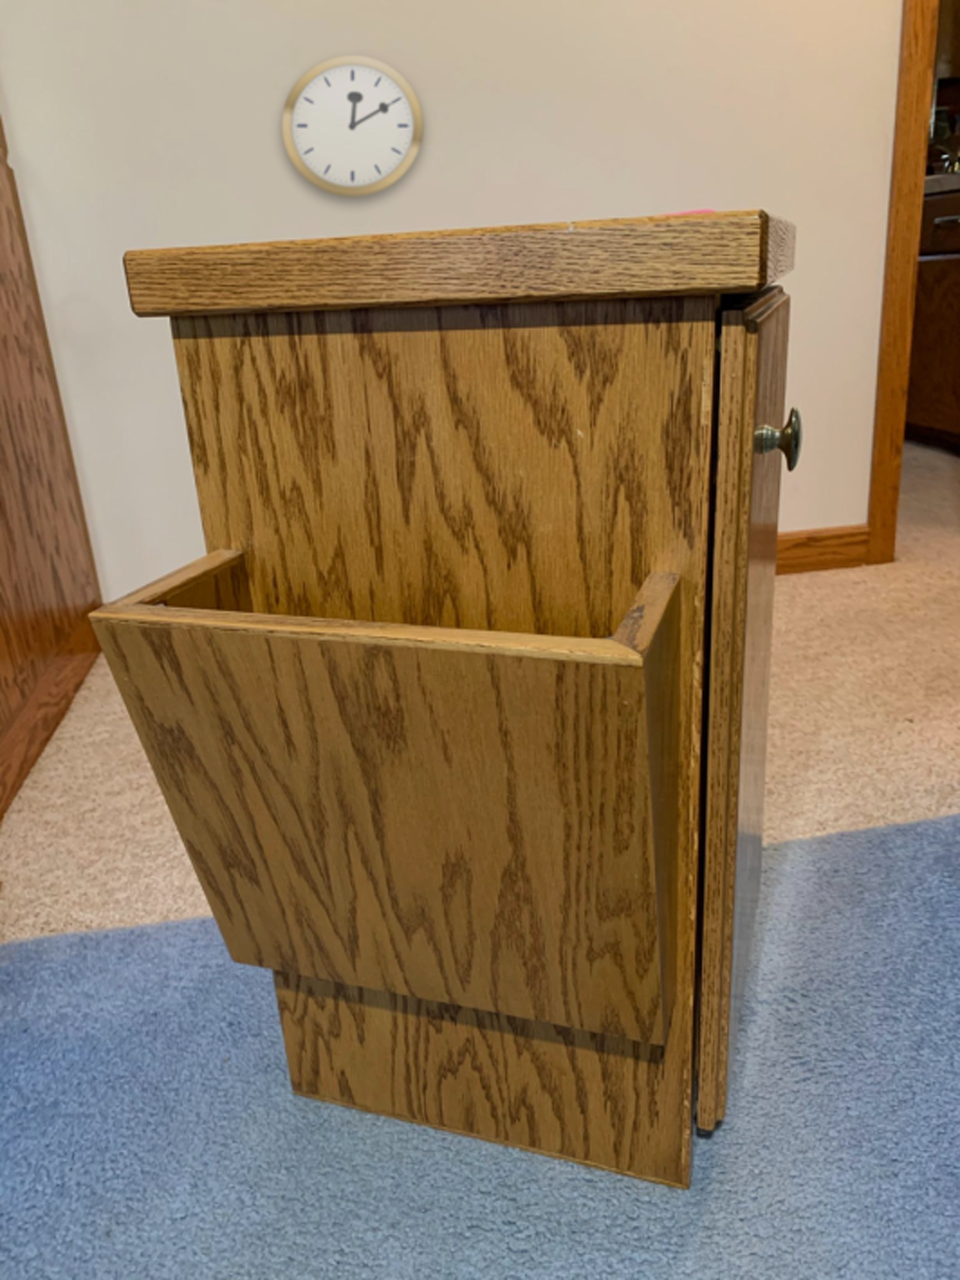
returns 12,10
